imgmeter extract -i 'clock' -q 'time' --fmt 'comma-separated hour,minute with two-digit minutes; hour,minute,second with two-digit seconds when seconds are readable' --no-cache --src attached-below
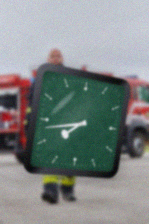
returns 7,43
